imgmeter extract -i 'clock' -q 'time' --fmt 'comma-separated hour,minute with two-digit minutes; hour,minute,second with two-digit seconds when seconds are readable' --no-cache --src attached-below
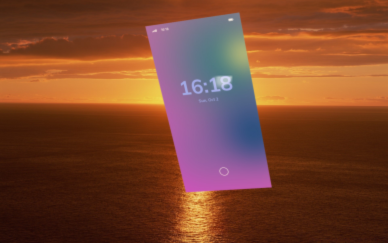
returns 16,18
